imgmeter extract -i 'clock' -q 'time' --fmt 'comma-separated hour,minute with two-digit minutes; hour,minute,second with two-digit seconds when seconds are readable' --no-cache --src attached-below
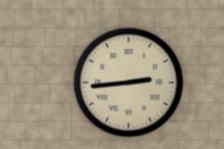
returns 2,44
